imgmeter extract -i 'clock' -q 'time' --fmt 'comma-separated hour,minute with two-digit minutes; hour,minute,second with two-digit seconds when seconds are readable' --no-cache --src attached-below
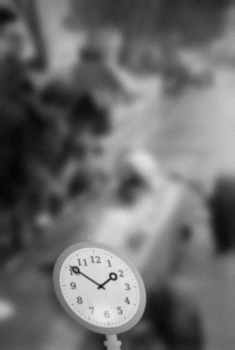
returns 1,51
